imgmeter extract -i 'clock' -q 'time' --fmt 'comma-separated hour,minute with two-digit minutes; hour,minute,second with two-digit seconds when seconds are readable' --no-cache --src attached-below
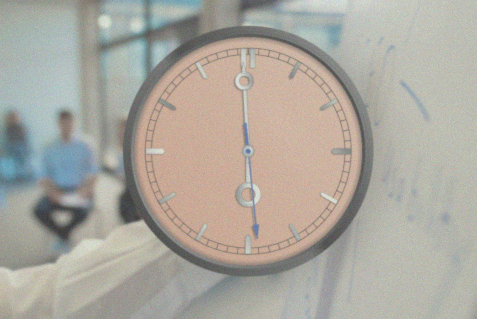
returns 5,59,29
